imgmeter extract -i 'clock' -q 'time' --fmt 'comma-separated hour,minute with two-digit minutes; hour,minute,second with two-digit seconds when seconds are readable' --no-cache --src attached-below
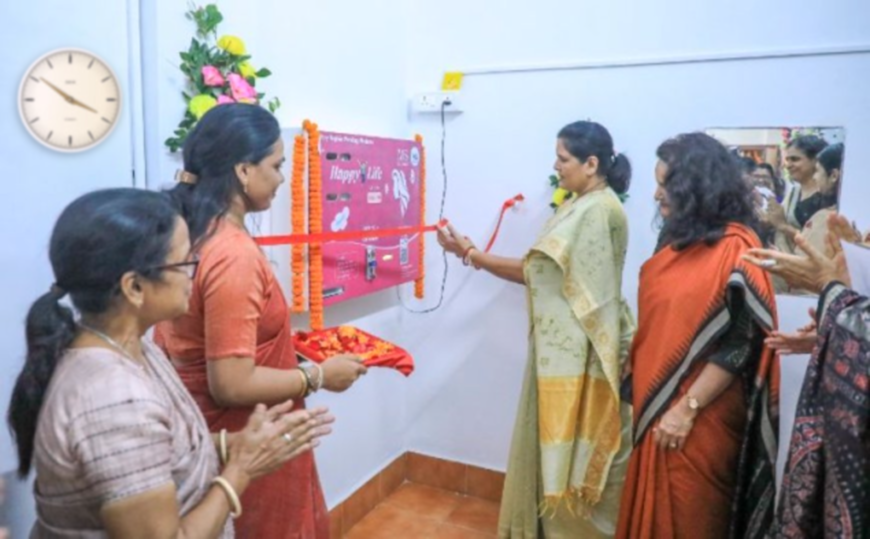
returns 3,51
